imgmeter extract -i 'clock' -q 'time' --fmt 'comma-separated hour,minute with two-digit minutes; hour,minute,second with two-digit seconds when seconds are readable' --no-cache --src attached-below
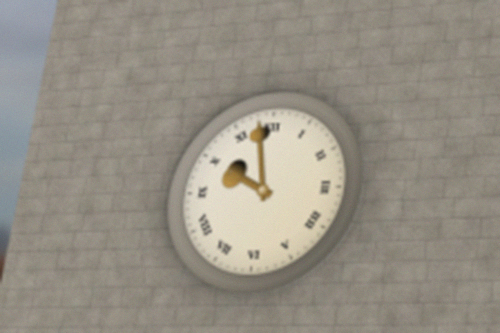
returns 9,58
